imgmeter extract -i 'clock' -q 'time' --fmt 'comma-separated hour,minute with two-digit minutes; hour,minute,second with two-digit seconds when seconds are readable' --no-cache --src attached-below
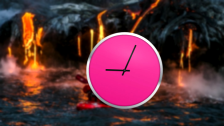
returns 9,04
